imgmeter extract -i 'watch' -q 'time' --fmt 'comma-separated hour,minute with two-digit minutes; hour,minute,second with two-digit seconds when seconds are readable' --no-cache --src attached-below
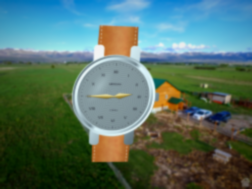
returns 2,45
